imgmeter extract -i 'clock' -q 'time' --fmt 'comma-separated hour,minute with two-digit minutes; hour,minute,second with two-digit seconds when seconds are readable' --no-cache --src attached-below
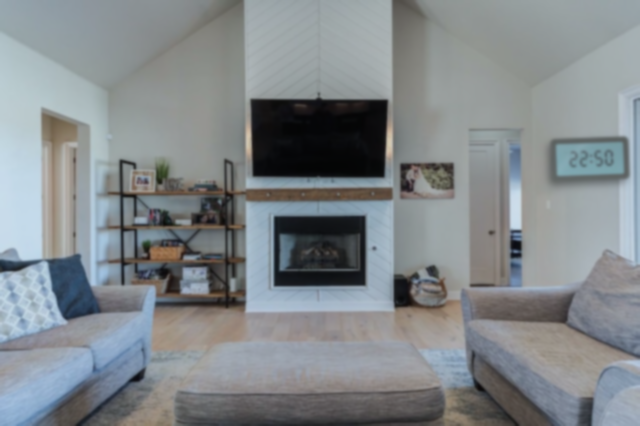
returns 22,50
